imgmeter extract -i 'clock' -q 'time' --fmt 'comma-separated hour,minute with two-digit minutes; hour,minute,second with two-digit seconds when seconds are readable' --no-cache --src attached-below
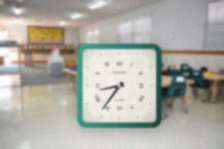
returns 8,36
